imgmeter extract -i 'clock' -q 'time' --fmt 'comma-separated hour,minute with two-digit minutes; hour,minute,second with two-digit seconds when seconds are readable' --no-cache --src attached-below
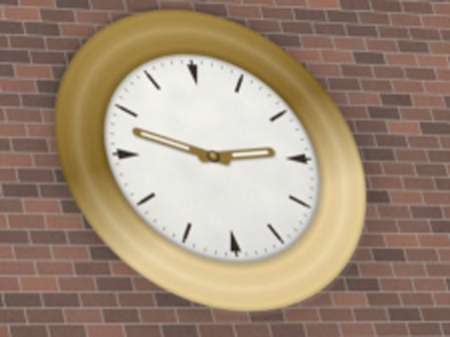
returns 2,48
